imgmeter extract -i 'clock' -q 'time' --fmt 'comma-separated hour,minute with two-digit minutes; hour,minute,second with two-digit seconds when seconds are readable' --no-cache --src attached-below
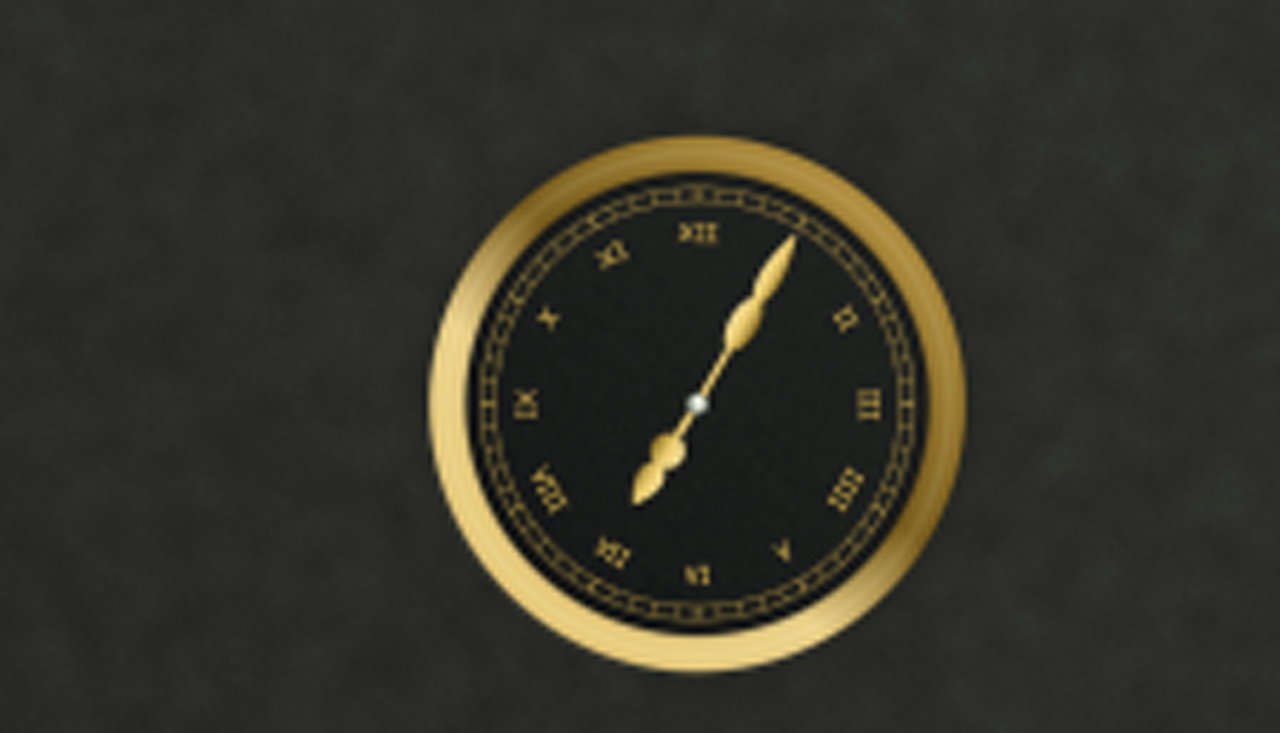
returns 7,05
